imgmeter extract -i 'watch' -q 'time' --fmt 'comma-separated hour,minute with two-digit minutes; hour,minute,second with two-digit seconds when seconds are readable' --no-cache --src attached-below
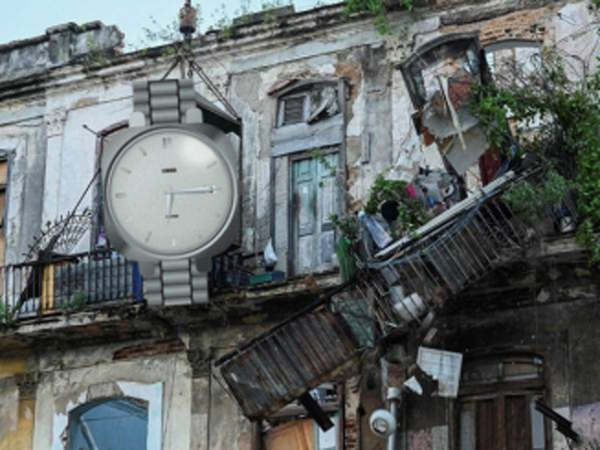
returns 6,15
